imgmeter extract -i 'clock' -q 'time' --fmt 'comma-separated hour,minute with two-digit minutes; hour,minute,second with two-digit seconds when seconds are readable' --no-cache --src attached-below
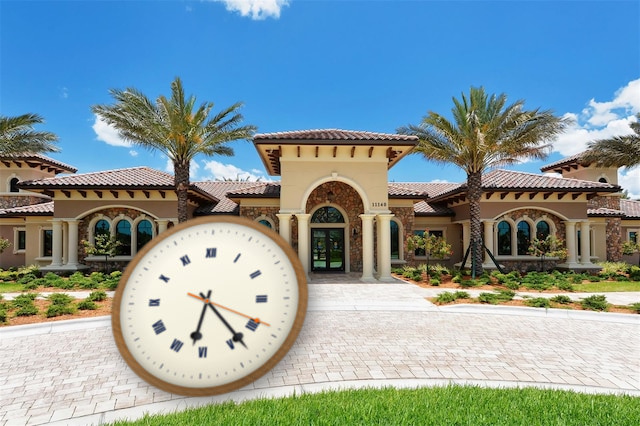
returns 6,23,19
